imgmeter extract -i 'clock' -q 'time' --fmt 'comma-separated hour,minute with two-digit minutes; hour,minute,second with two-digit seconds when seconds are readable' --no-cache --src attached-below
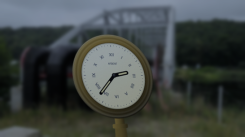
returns 2,37
